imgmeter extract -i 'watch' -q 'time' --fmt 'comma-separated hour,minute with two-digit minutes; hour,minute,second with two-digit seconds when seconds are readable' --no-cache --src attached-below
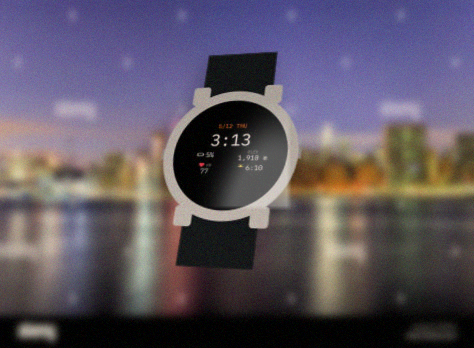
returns 3,13
